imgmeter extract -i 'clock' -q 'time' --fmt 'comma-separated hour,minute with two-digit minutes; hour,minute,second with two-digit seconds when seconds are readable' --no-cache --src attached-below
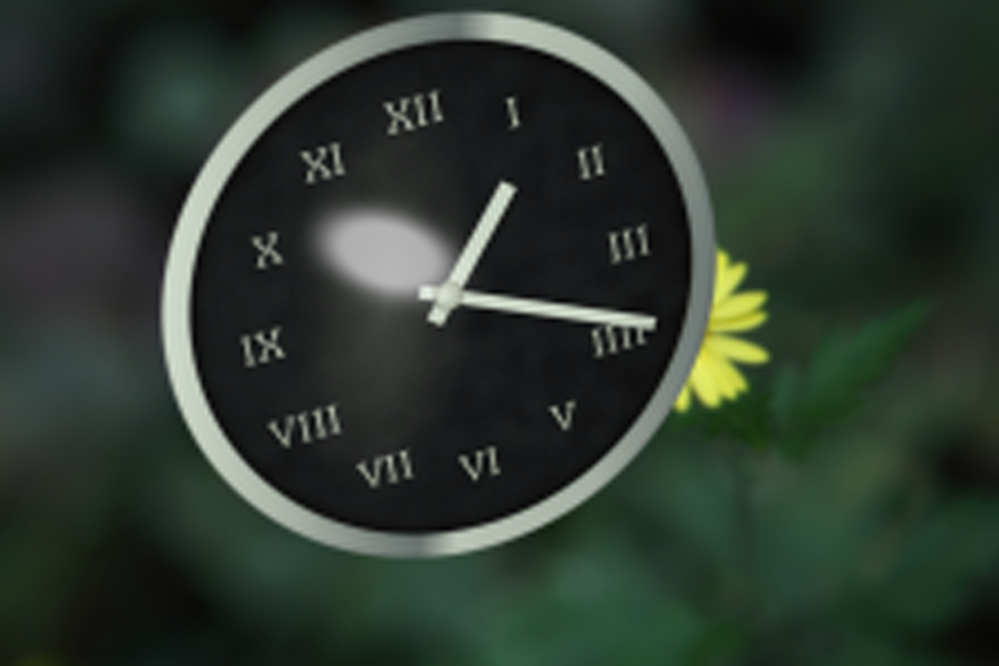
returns 1,19
